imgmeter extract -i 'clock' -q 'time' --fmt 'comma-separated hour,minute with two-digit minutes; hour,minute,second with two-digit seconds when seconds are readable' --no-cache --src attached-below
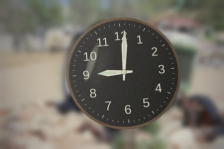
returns 9,01
